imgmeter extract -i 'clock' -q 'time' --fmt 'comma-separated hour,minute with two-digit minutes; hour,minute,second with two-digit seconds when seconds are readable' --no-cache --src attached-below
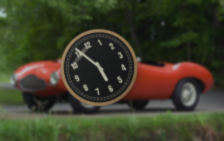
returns 5,56
